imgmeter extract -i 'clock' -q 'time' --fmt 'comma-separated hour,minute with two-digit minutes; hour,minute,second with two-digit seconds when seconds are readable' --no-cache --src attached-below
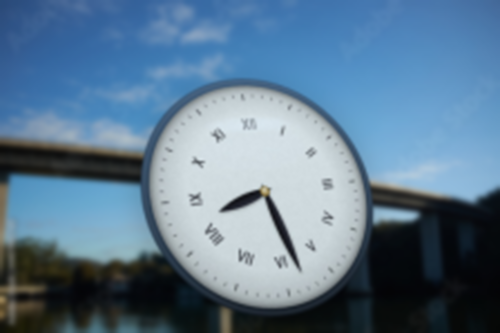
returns 8,28
